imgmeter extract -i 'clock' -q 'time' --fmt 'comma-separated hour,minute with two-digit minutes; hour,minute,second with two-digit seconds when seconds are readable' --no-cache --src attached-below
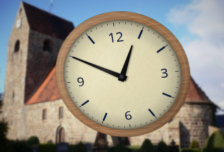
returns 12,50
